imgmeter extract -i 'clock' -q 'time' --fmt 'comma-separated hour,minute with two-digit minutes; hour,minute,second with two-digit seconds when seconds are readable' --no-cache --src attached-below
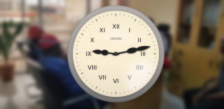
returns 9,13
